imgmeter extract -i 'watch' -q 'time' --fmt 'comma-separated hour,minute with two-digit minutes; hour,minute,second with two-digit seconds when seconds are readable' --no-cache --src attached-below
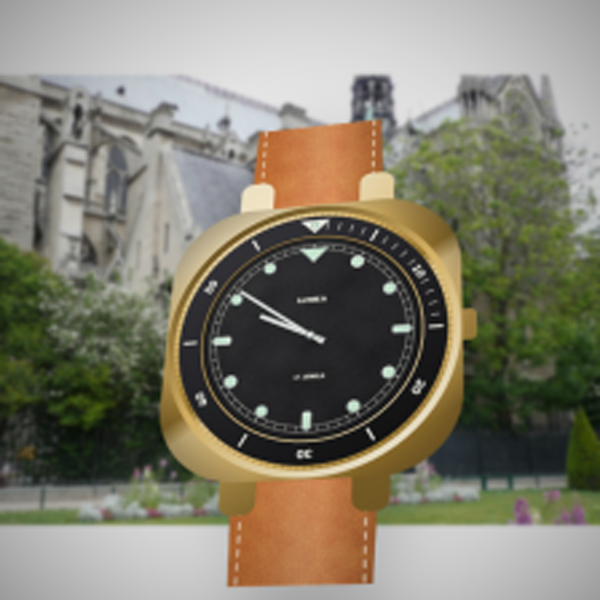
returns 9,51
